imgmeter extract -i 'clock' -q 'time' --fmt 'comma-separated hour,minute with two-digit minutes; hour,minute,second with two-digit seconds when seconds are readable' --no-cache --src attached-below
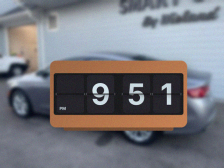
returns 9,51
